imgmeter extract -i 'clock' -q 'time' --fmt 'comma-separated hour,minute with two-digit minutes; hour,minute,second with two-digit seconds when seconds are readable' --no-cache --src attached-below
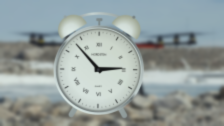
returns 2,53
